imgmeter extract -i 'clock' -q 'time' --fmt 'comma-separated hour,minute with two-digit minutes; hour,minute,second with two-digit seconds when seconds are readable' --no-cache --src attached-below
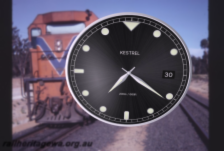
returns 7,21
